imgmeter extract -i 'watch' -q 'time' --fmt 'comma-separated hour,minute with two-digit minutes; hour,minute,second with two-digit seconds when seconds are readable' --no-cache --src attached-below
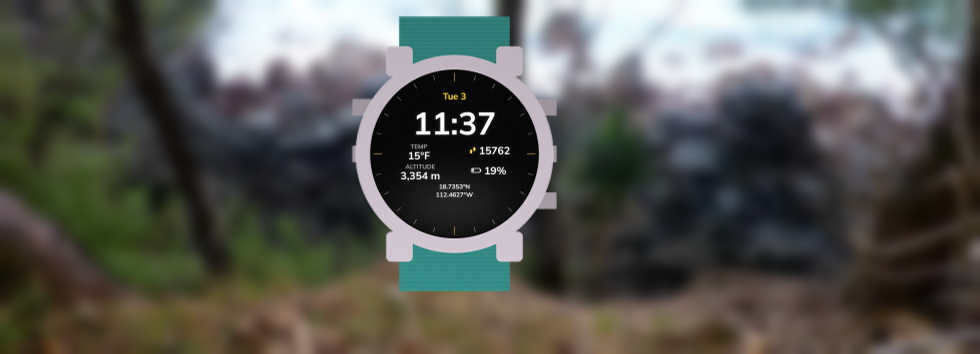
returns 11,37
